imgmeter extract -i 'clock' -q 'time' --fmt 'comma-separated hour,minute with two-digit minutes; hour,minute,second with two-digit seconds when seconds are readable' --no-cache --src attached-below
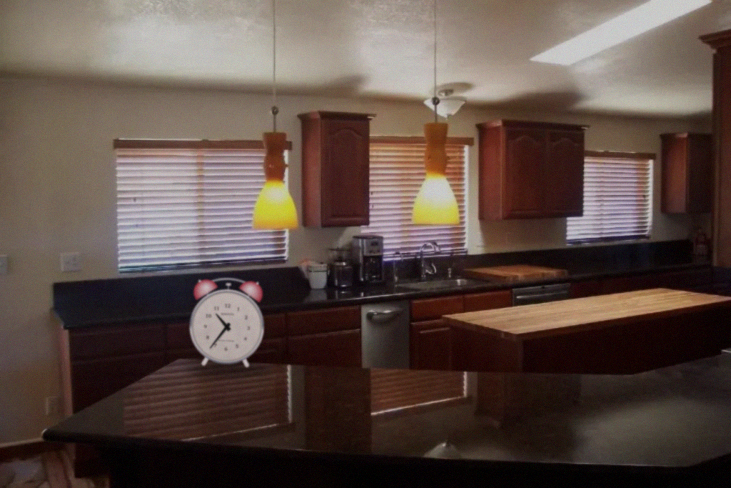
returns 10,36
